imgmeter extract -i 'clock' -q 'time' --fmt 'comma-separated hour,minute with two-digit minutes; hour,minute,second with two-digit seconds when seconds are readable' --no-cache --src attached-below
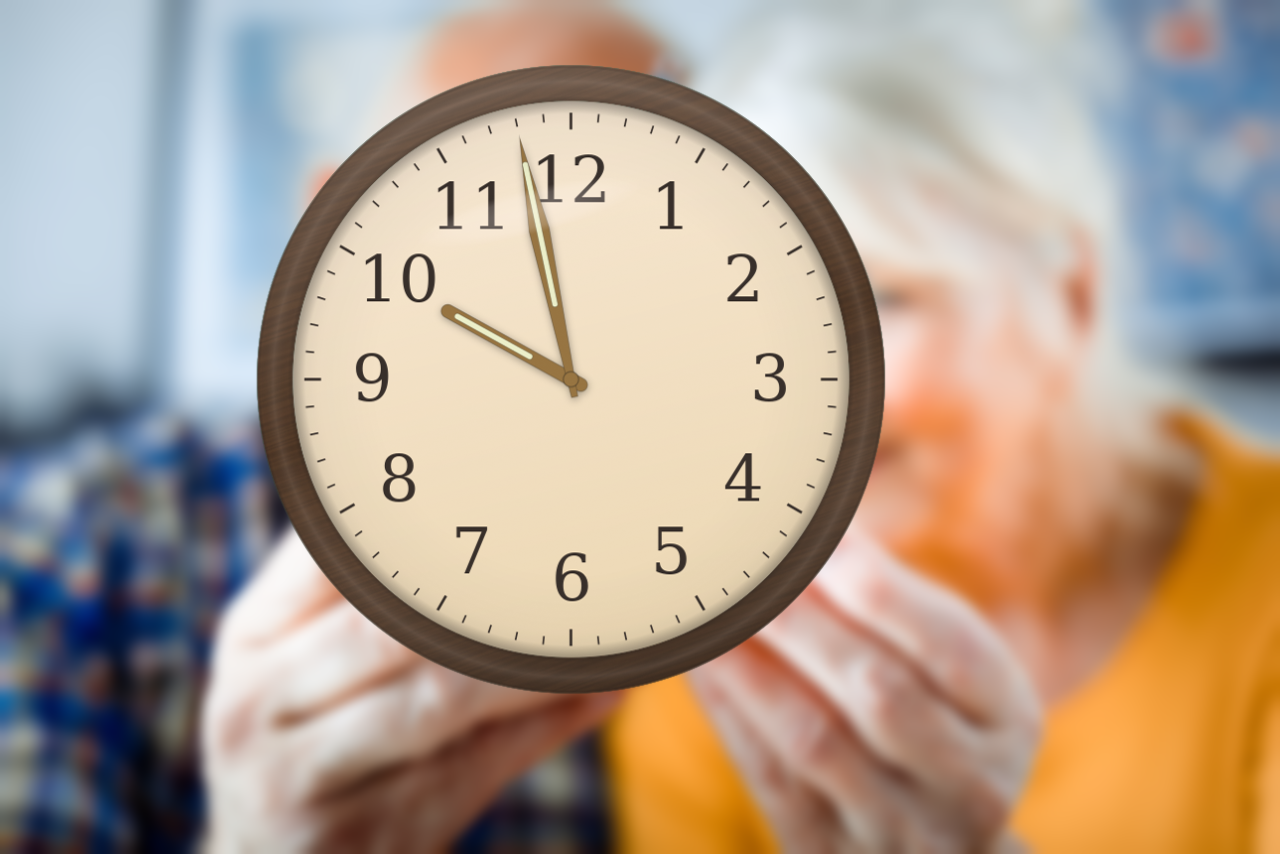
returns 9,58
